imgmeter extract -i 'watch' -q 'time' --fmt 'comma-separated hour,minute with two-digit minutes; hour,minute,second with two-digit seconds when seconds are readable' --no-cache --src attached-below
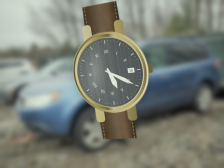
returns 5,20
